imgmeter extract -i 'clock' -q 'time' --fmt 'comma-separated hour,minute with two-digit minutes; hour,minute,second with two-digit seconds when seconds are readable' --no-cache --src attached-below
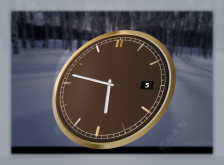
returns 5,47
